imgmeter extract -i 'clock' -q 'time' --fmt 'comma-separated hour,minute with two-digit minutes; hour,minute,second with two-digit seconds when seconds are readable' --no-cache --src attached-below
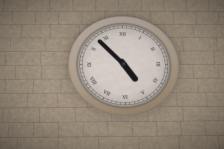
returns 4,53
